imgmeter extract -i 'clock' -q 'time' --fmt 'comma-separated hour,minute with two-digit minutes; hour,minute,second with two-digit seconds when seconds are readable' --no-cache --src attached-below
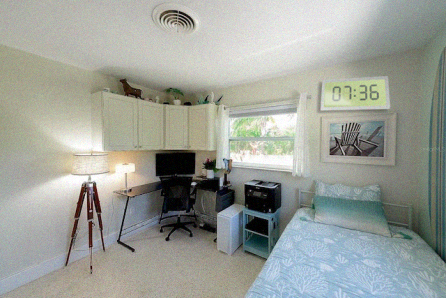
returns 7,36
